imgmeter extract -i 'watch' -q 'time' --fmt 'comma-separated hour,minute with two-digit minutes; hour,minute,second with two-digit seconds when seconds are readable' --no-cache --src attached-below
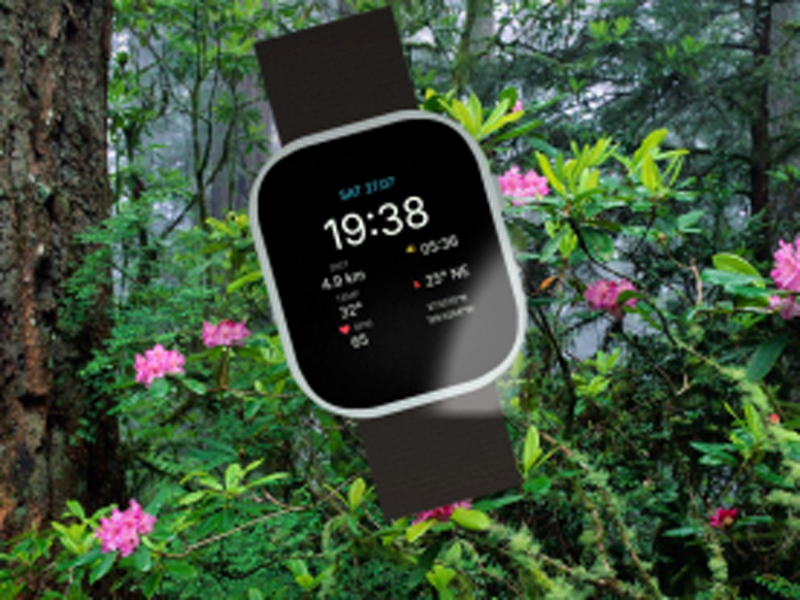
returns 19,38
